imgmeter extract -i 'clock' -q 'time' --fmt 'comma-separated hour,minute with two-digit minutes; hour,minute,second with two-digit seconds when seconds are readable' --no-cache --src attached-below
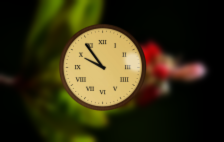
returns 9,54
